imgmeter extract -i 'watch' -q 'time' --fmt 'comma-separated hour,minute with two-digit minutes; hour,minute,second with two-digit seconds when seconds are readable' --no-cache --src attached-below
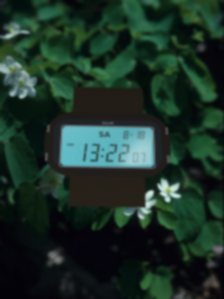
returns 13,22
